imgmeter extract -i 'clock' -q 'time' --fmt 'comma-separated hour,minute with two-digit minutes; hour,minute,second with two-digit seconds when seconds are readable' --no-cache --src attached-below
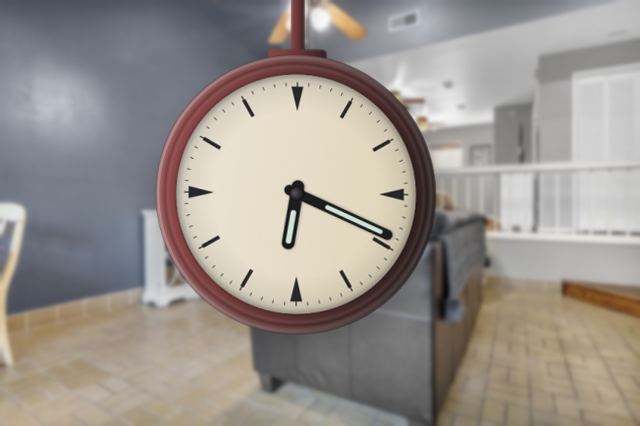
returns 6,19
